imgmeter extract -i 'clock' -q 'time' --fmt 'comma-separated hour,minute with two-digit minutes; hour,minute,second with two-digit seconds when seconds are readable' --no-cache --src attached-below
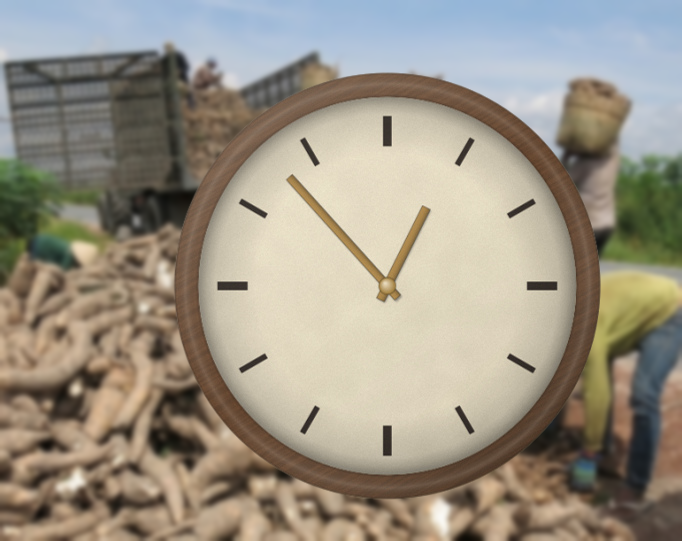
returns 12,53
